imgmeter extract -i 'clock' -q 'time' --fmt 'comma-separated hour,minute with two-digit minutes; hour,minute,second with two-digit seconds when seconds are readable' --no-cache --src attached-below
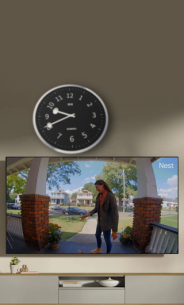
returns 9,41
